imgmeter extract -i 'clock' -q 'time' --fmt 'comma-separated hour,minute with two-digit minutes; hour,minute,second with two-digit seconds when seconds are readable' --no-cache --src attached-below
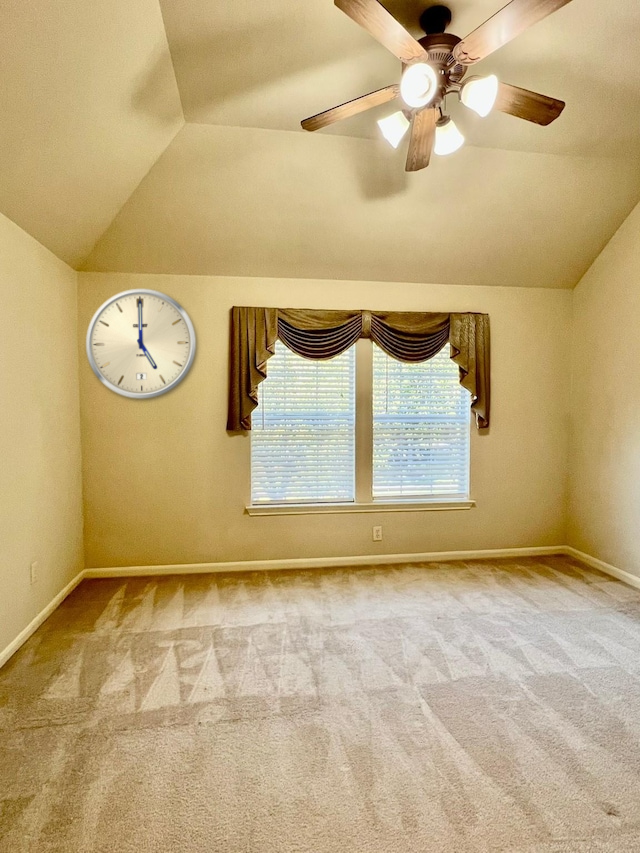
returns 5,00
